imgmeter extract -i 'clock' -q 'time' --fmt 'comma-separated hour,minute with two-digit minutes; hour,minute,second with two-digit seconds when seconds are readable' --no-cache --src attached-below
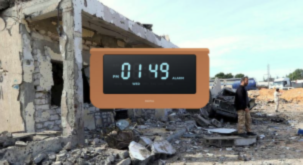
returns 1,49
